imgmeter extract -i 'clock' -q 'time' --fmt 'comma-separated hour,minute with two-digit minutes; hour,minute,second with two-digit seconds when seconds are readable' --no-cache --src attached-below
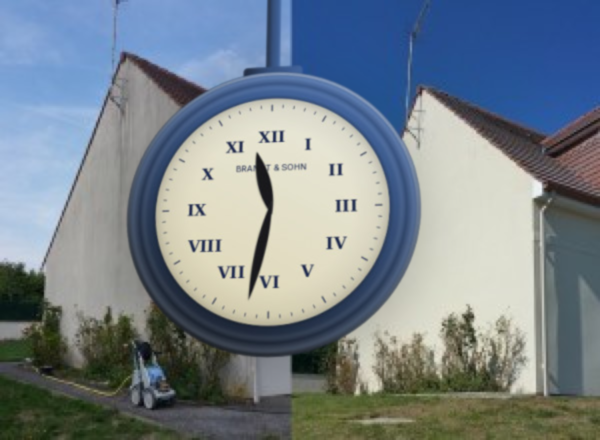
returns 11,32
